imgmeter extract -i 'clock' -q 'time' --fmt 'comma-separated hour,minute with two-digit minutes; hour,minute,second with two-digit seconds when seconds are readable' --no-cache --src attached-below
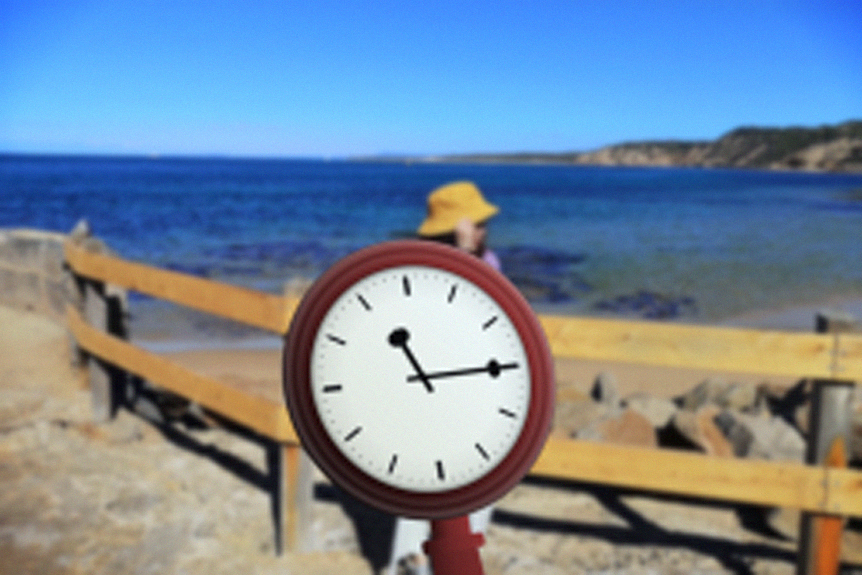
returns 11,15
